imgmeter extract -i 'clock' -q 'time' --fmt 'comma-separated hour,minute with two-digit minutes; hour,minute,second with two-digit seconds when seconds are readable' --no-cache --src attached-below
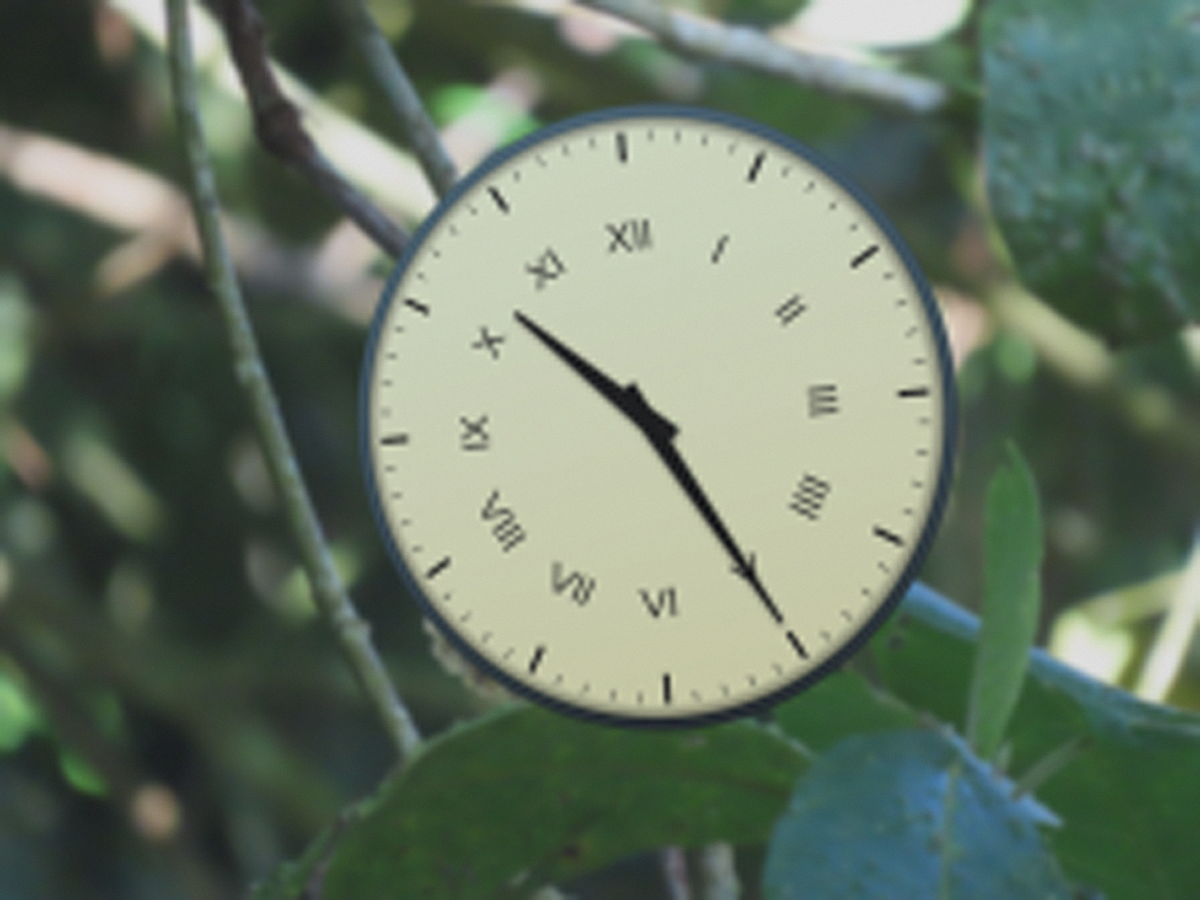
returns 10,25
